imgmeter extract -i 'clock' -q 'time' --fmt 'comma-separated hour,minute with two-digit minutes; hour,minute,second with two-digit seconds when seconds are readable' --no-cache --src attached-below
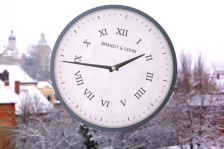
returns 1,44
